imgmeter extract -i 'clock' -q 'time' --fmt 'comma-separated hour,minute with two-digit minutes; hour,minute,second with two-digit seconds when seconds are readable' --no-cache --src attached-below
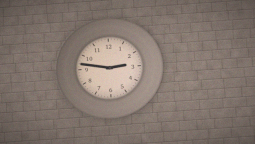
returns 2,47
